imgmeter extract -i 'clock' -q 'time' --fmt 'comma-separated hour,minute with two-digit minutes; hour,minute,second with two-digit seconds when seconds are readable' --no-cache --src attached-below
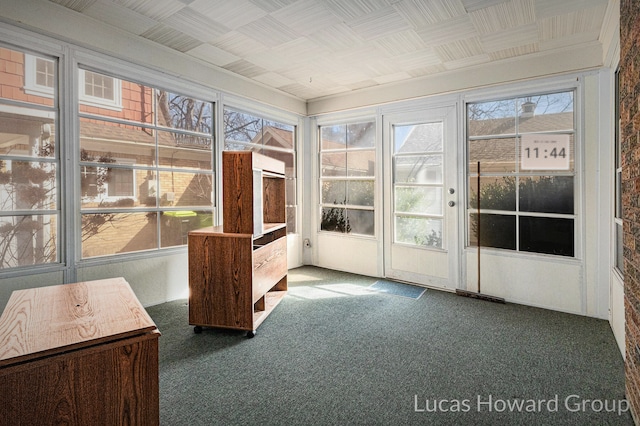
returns 11,44
